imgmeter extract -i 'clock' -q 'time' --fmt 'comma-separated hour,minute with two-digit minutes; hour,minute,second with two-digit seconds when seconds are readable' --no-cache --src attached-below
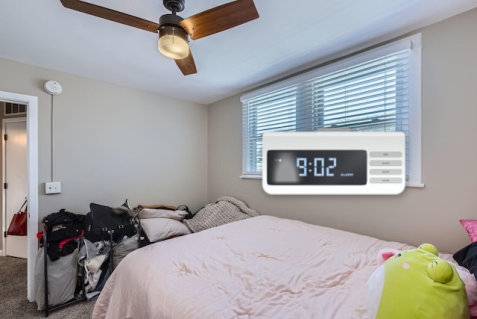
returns 9,02
